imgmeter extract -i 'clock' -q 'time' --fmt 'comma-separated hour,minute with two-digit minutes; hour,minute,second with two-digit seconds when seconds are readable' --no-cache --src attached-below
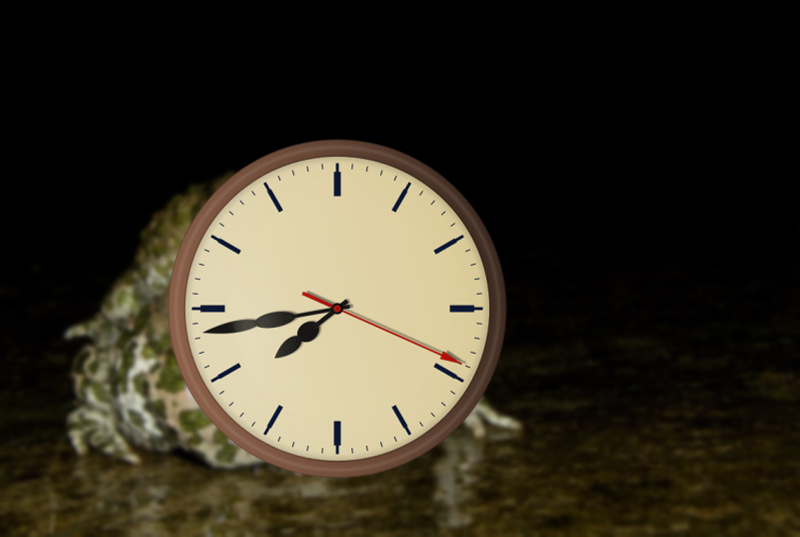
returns 7,43,19
